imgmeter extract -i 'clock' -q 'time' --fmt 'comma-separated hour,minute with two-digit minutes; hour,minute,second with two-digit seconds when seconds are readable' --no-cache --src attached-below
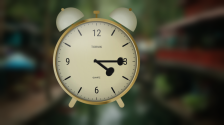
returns 4,15
